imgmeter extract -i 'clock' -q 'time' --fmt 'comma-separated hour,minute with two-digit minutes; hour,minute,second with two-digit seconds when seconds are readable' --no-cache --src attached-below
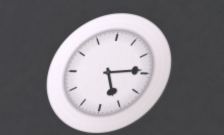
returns 5,14
